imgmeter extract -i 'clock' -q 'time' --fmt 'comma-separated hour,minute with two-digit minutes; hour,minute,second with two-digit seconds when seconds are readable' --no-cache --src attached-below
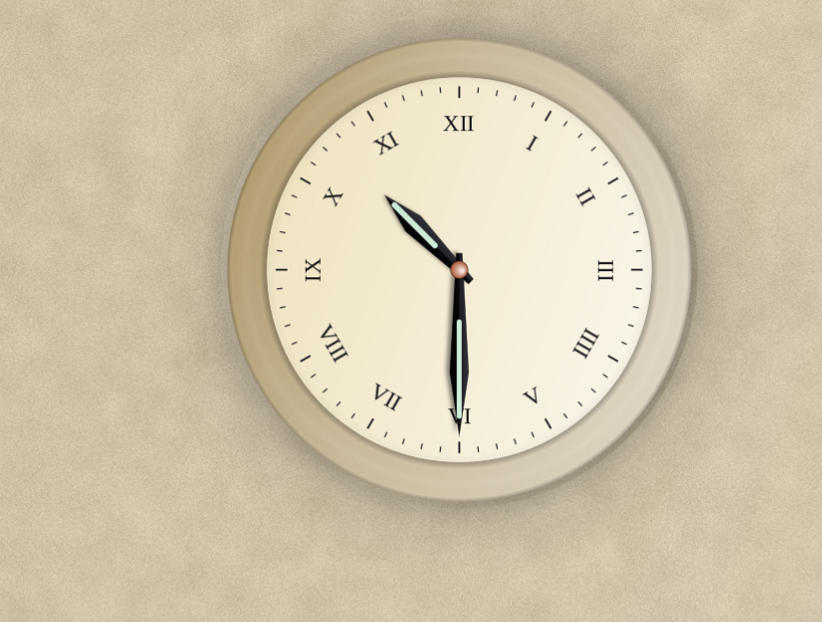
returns 10,30
